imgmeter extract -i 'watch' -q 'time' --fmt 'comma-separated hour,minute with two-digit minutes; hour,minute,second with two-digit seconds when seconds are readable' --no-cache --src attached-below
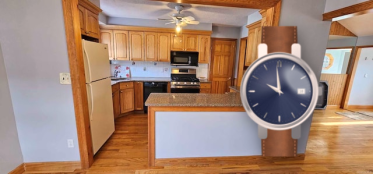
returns 9,59
